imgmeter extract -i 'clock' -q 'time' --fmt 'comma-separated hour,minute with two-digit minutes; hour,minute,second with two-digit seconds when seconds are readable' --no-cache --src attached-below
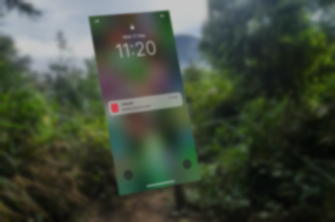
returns 11,20
